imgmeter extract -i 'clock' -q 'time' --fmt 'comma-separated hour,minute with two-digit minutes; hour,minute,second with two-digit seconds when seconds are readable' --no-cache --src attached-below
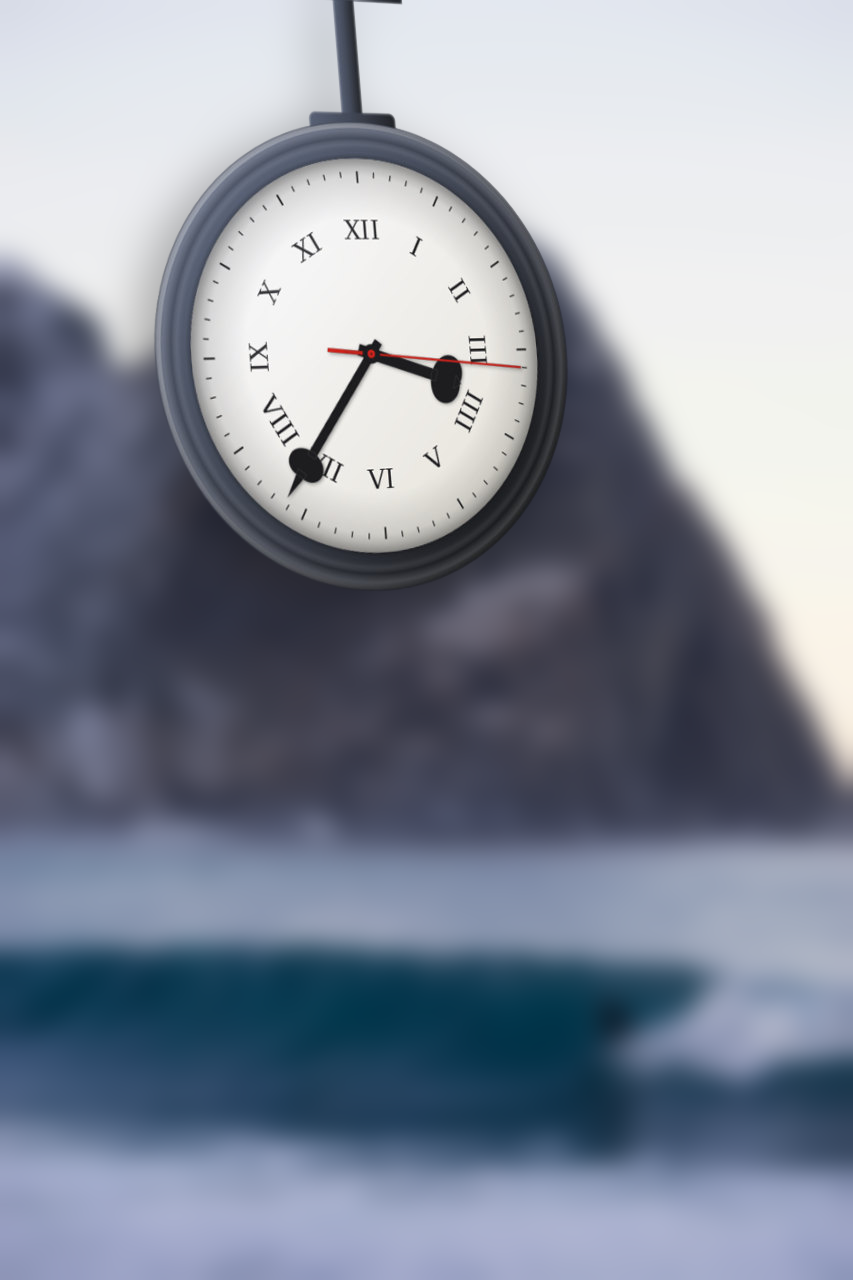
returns 3,36,16
